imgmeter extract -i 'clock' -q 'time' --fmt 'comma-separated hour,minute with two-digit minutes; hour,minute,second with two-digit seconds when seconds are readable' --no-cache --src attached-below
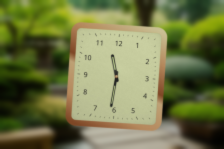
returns 11,31
